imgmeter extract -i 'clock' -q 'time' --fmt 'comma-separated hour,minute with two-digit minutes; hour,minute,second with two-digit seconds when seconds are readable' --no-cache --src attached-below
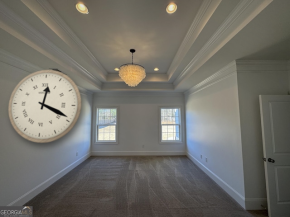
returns 12,19
